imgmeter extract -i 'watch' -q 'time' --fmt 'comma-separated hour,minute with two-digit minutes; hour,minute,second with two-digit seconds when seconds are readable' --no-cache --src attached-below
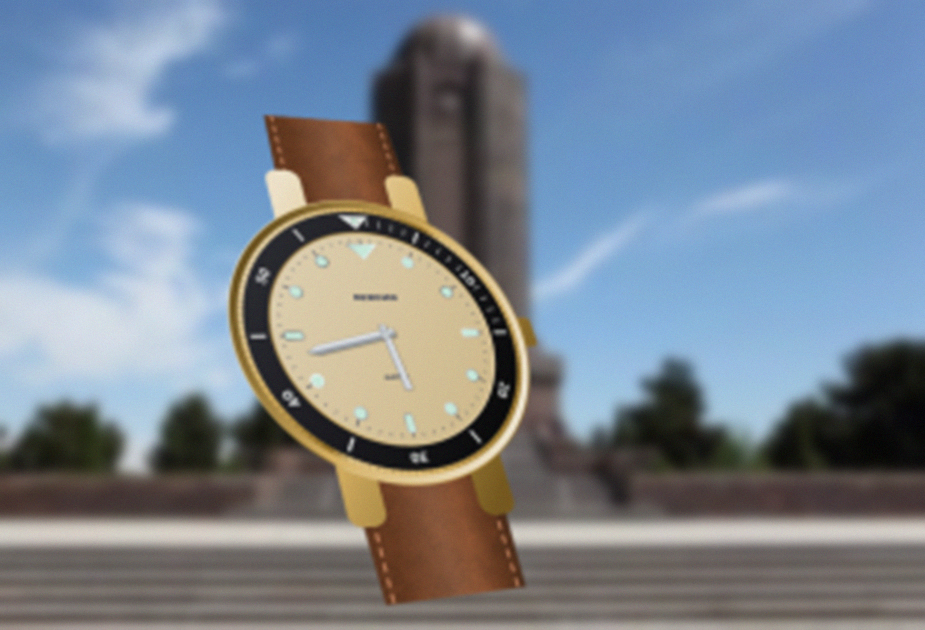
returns 5,43
